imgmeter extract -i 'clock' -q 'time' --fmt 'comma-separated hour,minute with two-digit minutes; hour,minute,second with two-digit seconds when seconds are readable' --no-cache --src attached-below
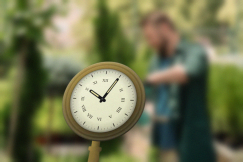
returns 10,05
